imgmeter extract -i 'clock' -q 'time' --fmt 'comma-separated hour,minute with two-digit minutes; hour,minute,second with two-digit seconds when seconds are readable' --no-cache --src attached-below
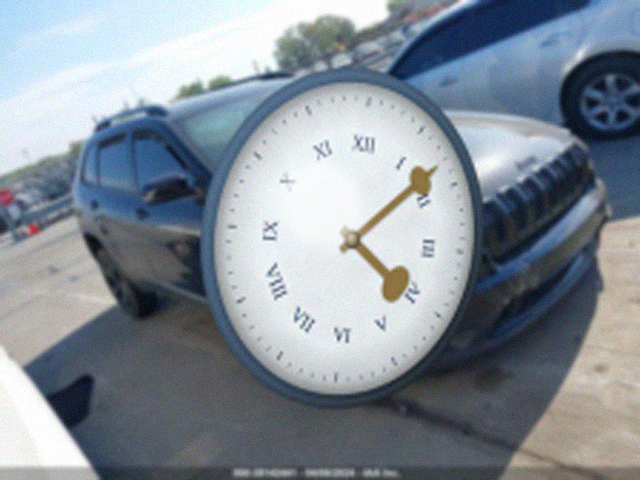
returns 4,08
